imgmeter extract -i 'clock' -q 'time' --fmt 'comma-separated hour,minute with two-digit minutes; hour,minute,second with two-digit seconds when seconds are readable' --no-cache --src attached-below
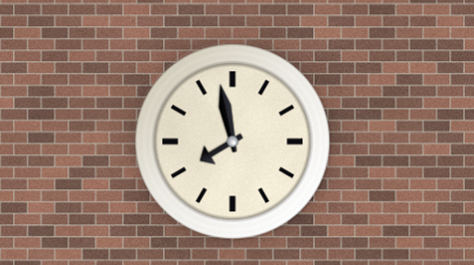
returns 7,58
